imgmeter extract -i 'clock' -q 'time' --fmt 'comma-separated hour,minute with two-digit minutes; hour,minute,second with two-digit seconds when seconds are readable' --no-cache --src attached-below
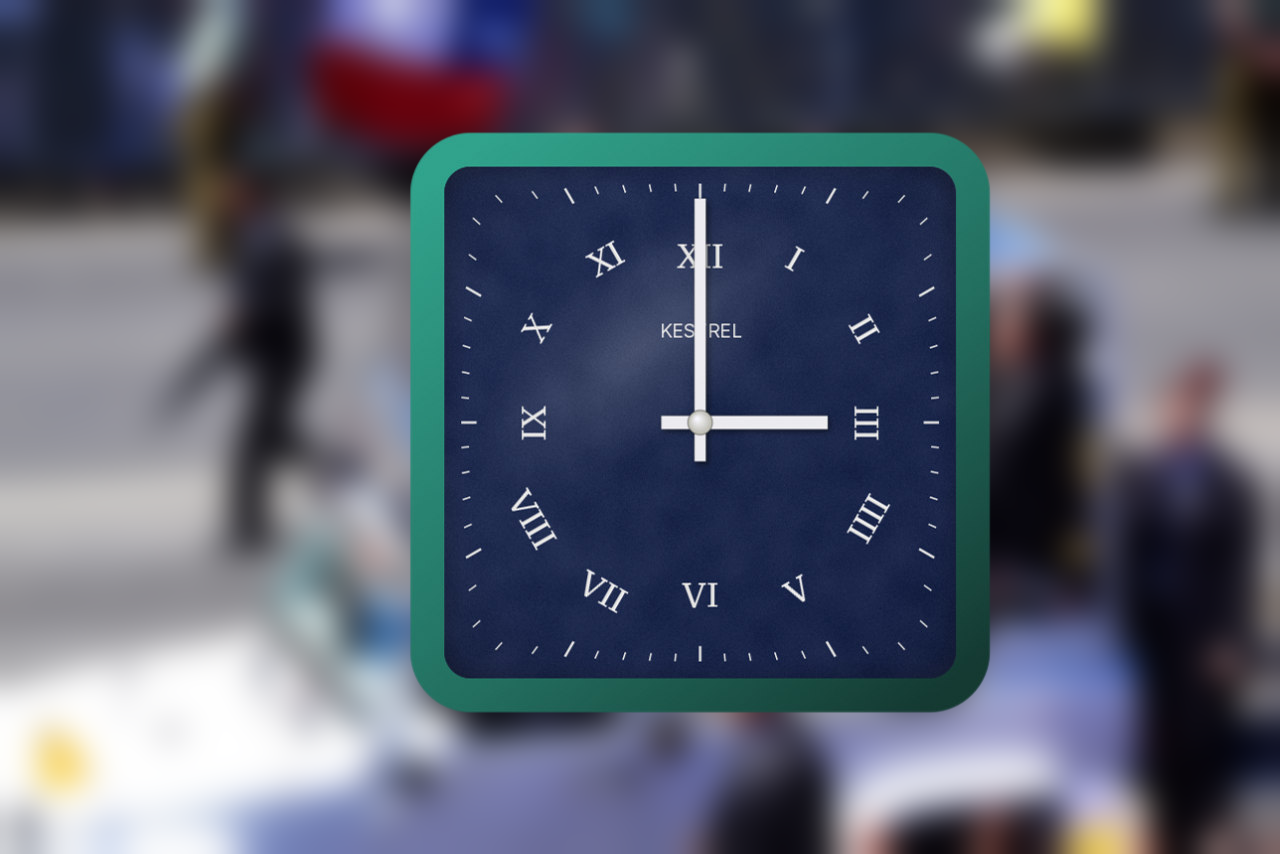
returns 3,00
